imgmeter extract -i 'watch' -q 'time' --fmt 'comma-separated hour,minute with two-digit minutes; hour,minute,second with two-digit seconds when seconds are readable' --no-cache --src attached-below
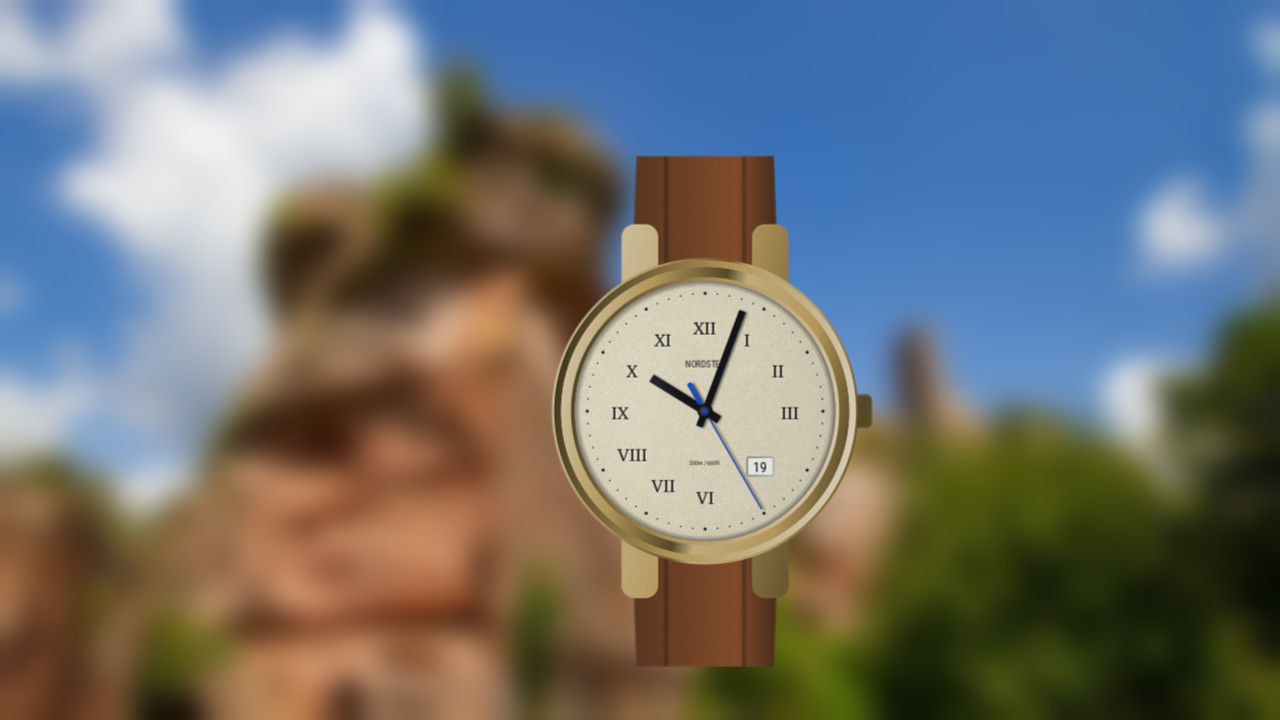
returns 10,03,25
